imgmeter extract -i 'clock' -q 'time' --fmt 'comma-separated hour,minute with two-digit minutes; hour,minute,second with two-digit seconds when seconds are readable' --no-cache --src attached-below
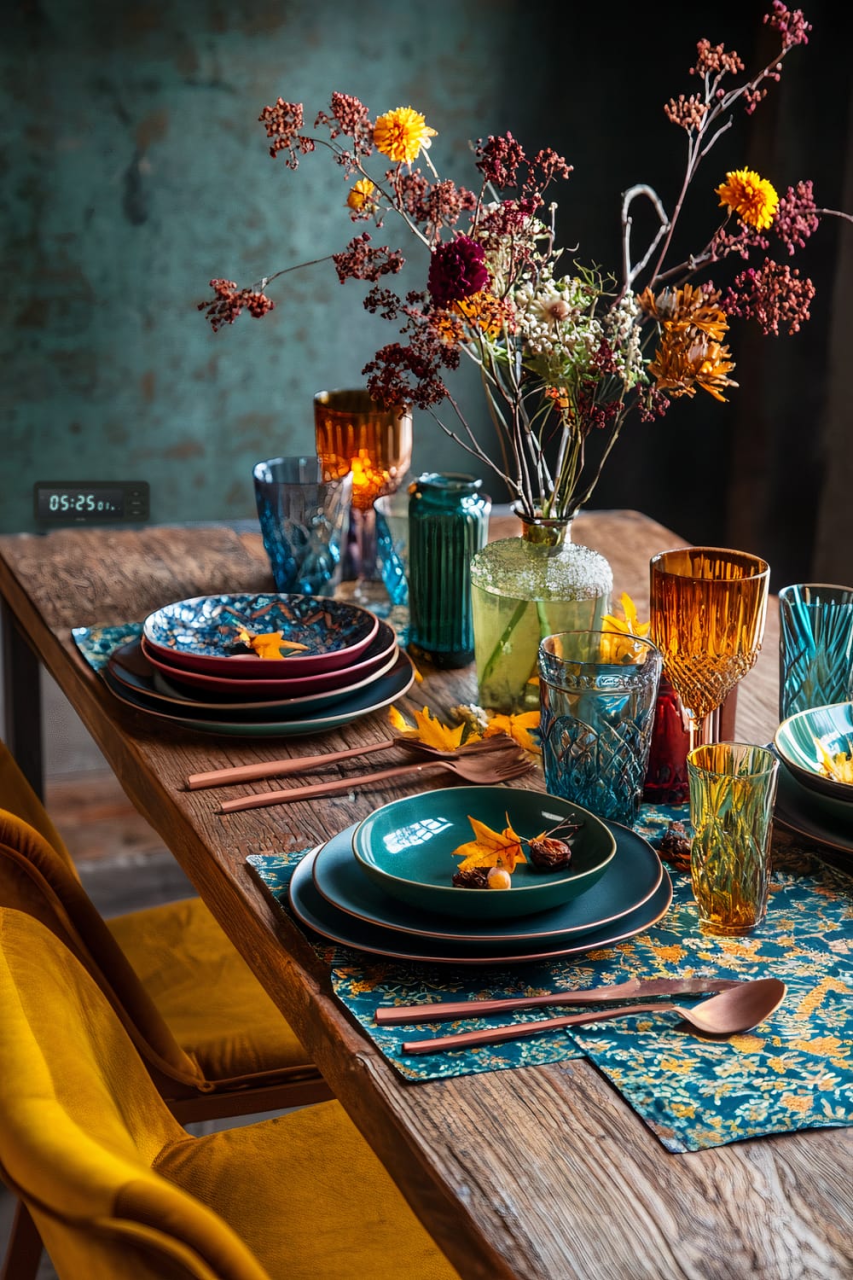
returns 5,25
